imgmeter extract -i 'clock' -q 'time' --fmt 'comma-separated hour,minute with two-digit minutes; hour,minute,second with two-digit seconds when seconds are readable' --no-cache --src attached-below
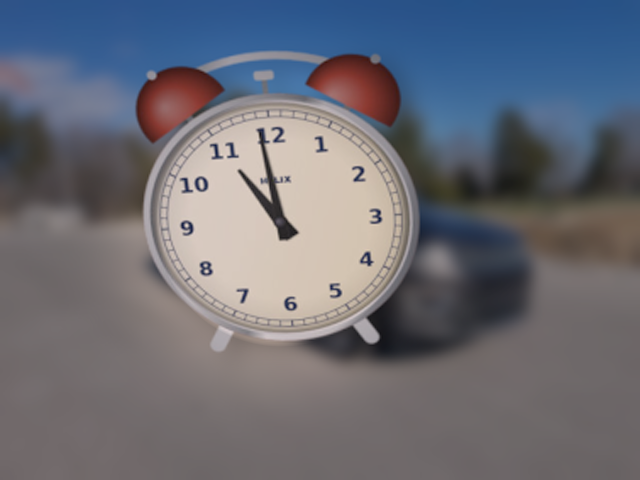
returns 10,59
